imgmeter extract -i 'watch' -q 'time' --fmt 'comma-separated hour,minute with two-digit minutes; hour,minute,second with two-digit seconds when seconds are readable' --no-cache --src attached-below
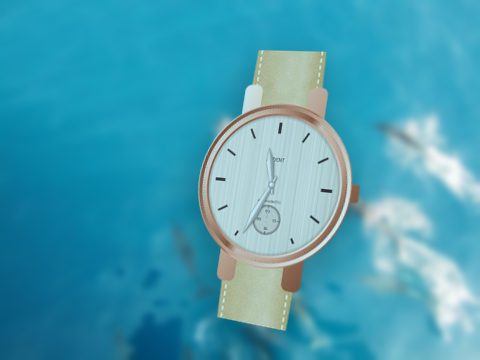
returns 11,34
